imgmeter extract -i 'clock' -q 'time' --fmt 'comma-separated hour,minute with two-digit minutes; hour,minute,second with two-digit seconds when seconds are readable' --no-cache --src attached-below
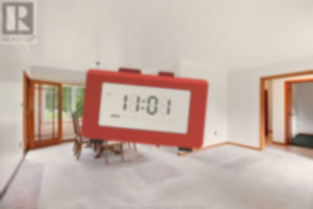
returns 11,01
